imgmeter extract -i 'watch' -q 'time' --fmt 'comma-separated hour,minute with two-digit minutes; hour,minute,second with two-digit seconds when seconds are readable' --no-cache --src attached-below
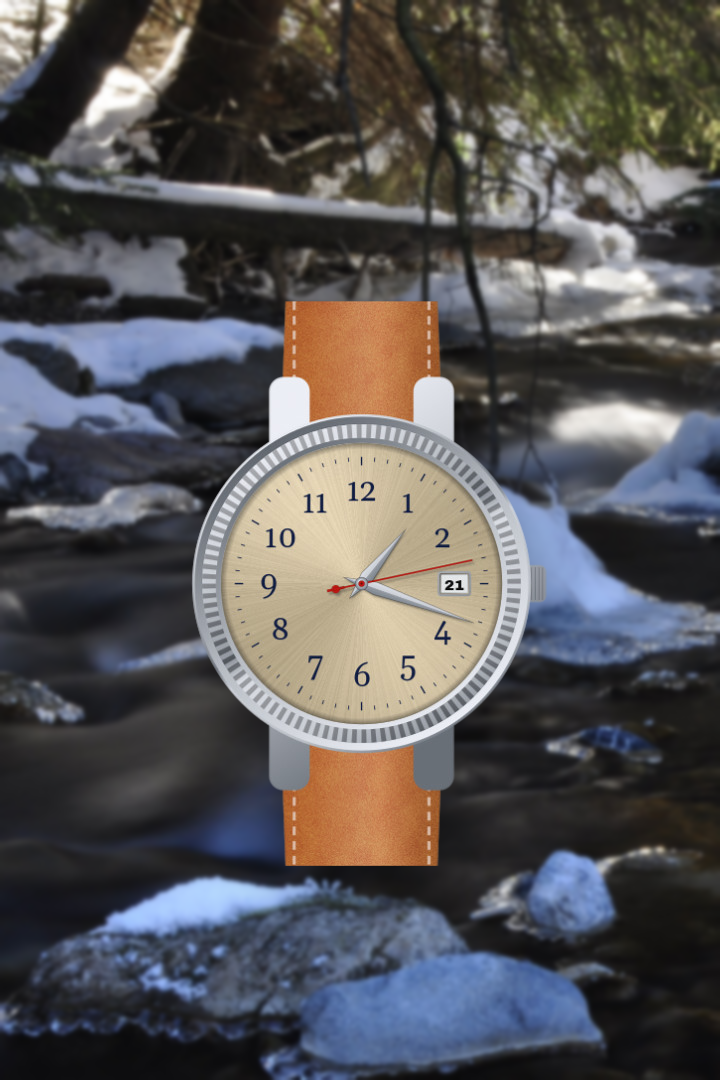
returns 1,18,13
